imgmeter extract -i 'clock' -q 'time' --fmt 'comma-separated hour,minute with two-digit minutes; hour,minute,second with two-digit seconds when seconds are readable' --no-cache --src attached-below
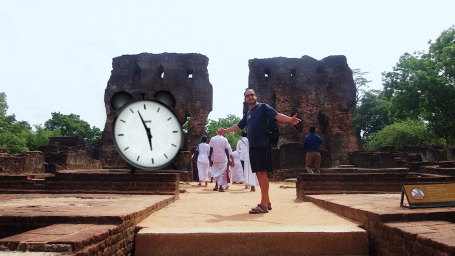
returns 5,57
